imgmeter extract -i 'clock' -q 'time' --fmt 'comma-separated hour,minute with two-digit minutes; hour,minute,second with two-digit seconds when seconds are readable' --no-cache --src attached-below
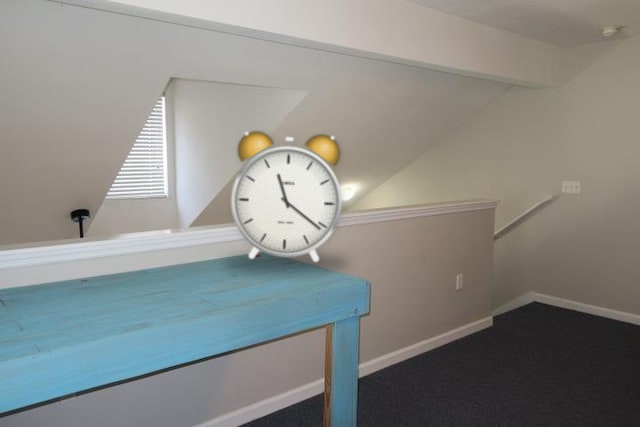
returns 11,21
